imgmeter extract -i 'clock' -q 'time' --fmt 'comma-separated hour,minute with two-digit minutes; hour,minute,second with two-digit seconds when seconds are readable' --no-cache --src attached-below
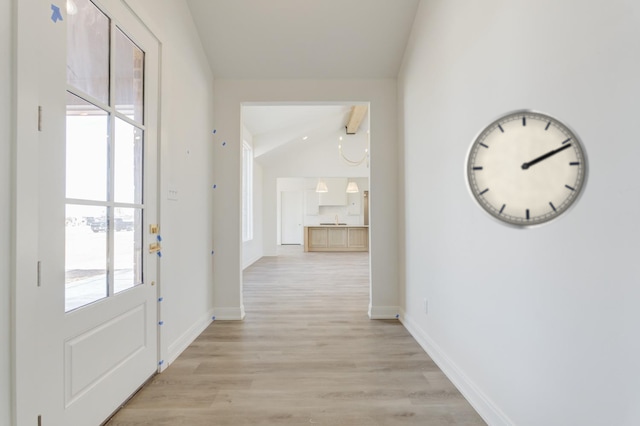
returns 2,11
